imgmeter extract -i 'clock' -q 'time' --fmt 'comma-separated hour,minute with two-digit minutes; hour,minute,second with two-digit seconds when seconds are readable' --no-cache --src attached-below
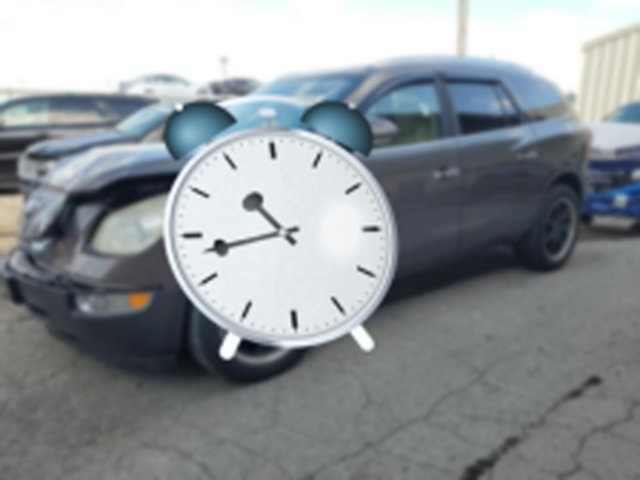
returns 10,43
